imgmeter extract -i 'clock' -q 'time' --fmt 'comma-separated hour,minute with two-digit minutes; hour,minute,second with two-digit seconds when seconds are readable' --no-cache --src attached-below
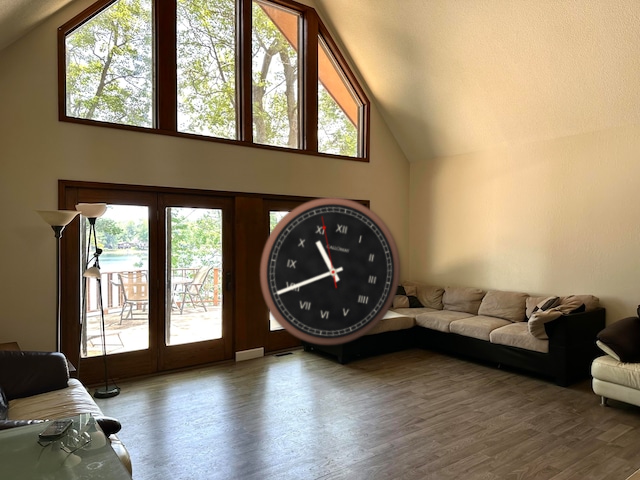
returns 10,39,56
